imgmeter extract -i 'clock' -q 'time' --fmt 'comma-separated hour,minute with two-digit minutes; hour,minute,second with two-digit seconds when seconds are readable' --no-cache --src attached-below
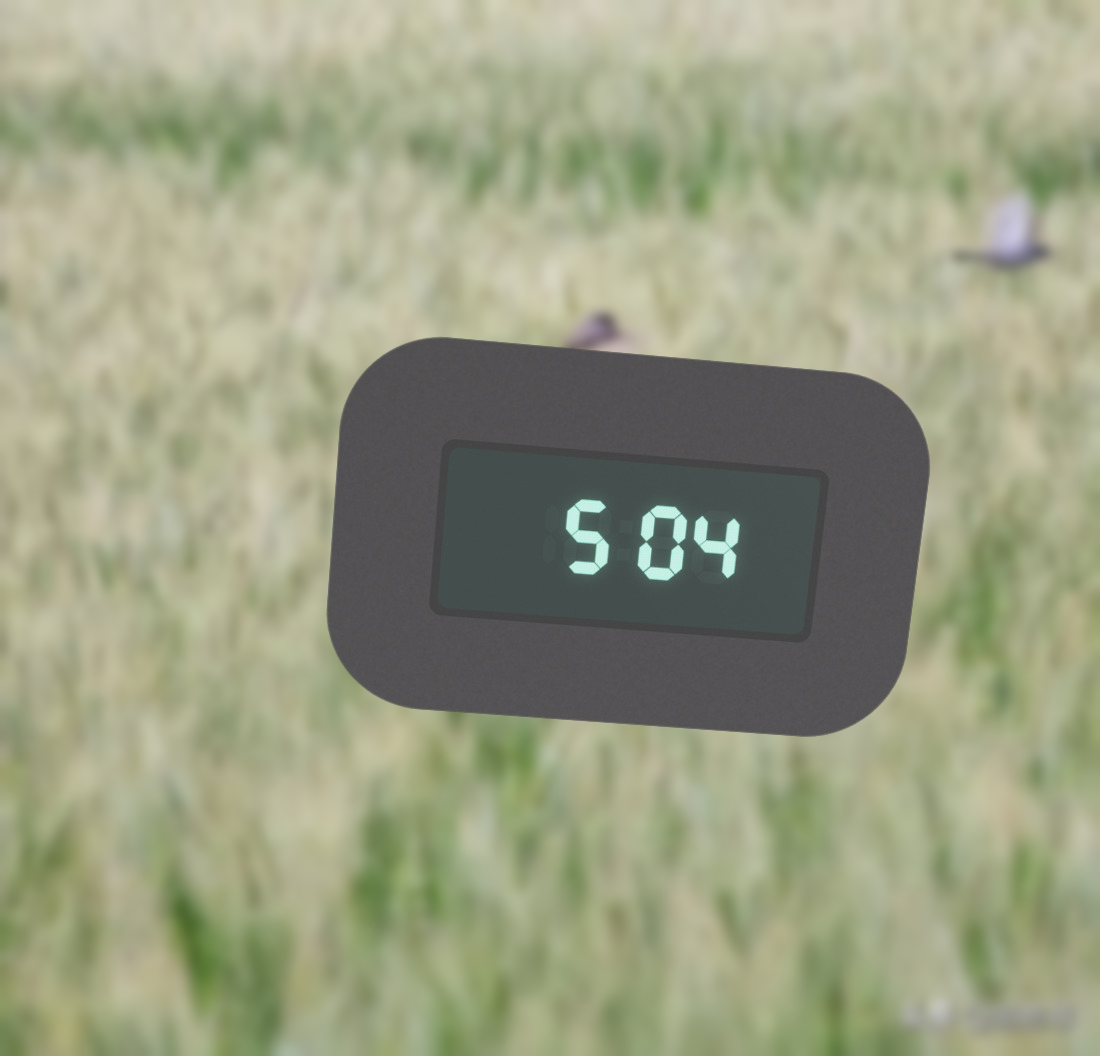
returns 5,04
